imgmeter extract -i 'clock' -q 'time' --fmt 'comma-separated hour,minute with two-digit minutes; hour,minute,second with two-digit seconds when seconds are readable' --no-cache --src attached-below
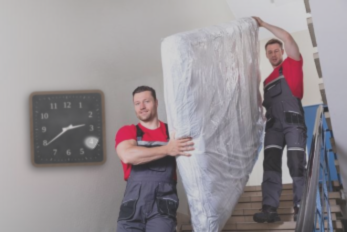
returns 2,39
